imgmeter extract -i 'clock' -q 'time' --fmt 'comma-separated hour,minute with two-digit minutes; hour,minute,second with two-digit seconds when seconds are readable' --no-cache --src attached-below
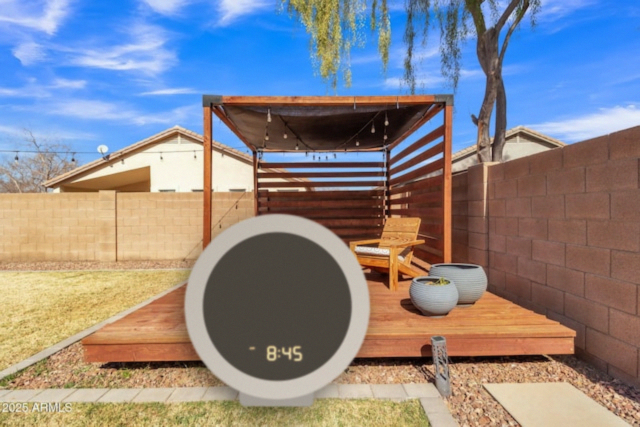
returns 8,45
